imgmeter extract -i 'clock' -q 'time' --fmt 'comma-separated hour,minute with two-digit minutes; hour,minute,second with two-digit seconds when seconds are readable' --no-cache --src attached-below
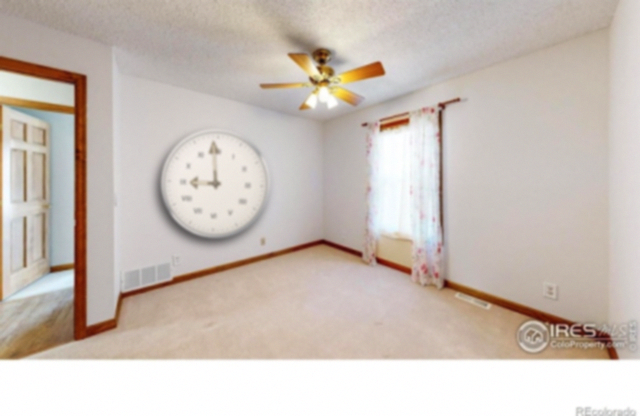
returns 8,59
